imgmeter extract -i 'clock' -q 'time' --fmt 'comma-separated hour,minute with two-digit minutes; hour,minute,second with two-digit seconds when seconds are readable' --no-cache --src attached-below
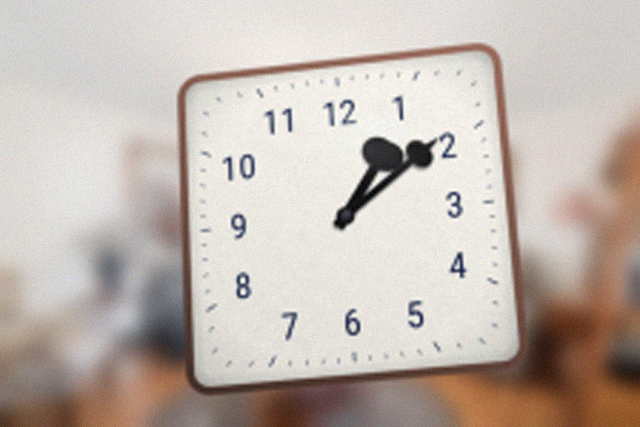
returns 1,09
